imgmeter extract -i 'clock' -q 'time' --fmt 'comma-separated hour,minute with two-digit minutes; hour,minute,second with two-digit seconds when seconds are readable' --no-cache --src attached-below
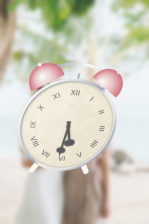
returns 5,31
